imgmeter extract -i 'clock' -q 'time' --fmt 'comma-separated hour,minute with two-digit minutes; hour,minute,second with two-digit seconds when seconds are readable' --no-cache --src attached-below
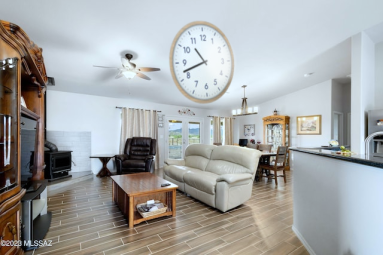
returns 10,42
